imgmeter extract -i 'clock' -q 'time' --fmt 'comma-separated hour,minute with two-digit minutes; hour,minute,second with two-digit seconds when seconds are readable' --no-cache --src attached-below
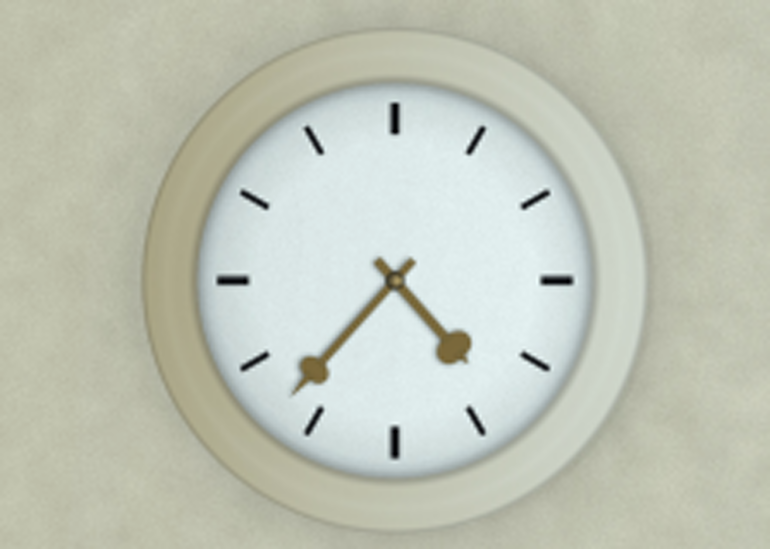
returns 4,37
